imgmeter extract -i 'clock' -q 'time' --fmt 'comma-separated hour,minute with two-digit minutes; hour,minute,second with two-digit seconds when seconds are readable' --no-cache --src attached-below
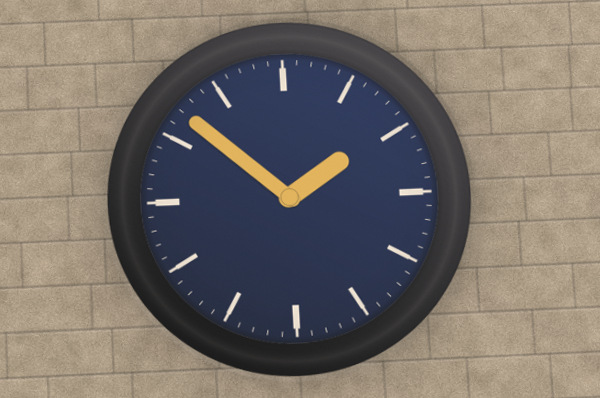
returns 1,52
